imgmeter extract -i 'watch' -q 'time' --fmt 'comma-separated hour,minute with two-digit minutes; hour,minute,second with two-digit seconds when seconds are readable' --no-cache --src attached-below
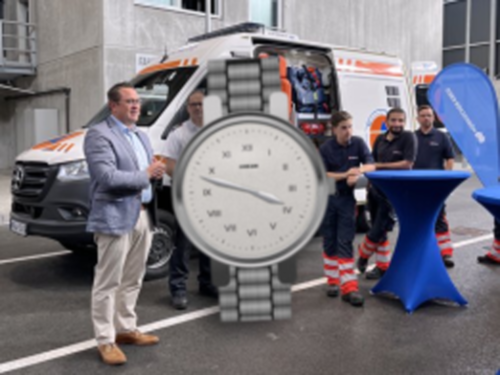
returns 3,48
